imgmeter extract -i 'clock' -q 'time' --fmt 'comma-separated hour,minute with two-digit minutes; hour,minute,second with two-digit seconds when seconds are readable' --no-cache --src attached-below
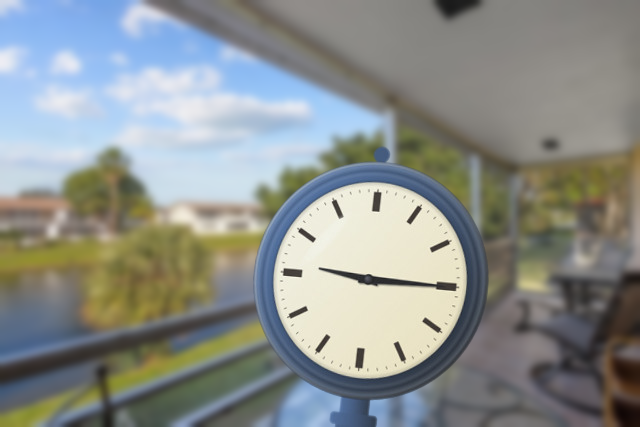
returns 9,15
